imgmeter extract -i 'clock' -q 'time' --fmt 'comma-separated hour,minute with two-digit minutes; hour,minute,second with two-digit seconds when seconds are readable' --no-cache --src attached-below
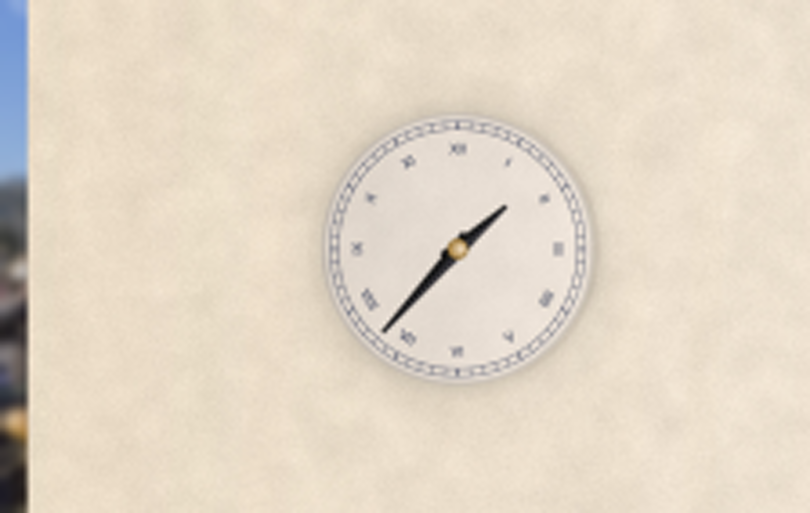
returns 1,37
